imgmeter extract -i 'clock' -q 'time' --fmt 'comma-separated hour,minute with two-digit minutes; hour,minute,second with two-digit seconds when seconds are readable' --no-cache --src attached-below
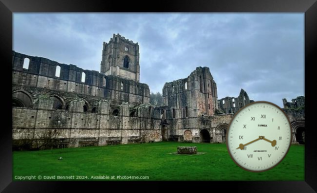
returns 3,41
